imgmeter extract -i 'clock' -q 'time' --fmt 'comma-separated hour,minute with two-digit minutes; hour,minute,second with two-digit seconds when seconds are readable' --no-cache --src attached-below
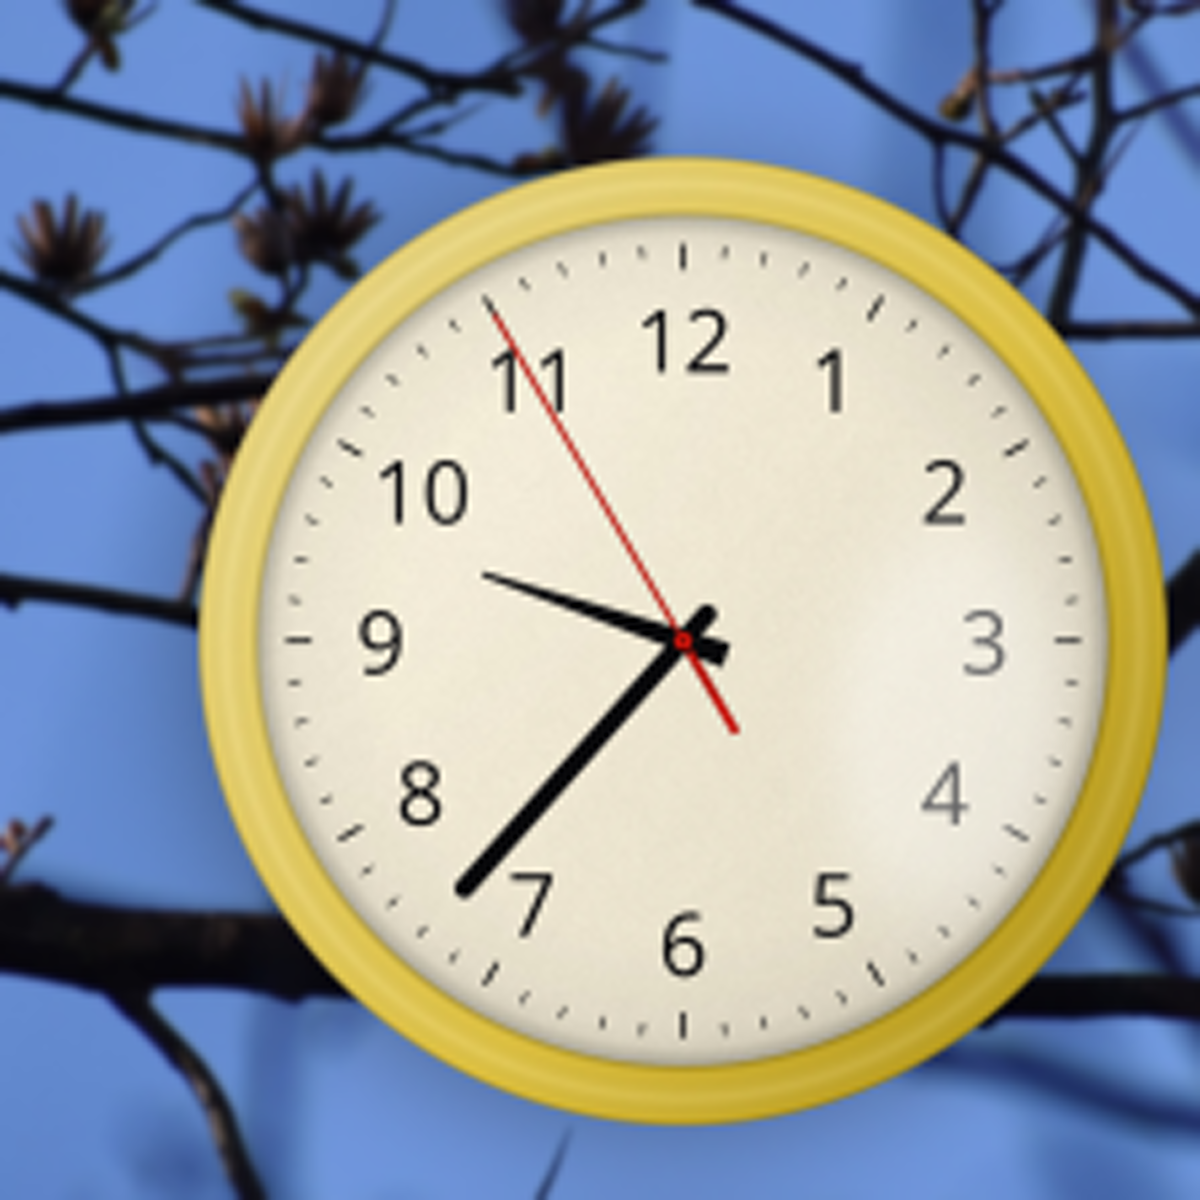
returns 9,36,55
